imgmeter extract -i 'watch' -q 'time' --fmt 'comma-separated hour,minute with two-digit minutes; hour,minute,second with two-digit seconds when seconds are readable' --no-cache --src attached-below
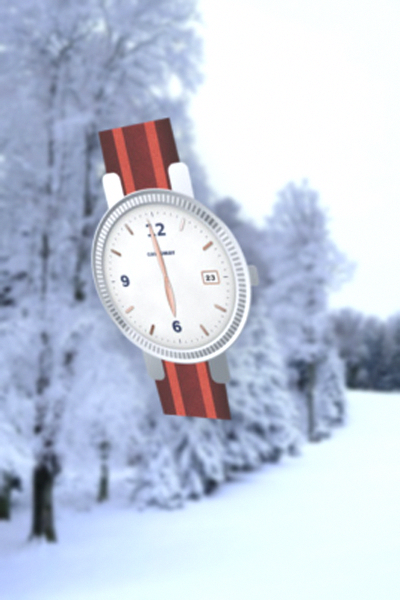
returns 5,59
